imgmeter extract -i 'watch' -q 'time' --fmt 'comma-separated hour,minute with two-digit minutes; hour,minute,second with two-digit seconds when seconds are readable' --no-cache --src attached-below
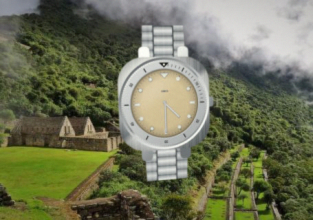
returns 4,30
